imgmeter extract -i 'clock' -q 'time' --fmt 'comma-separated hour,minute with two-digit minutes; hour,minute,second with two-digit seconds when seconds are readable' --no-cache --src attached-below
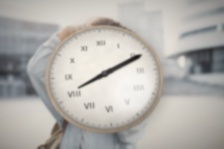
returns 8,11
